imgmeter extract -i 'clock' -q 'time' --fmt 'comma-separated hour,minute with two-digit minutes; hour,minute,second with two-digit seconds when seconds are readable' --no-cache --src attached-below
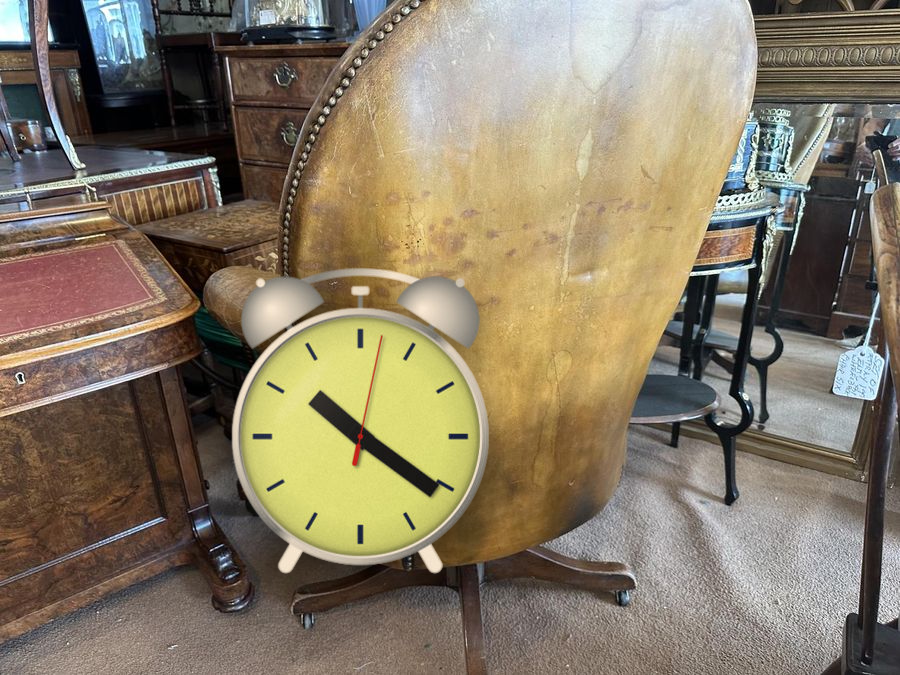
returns 10,21,02
